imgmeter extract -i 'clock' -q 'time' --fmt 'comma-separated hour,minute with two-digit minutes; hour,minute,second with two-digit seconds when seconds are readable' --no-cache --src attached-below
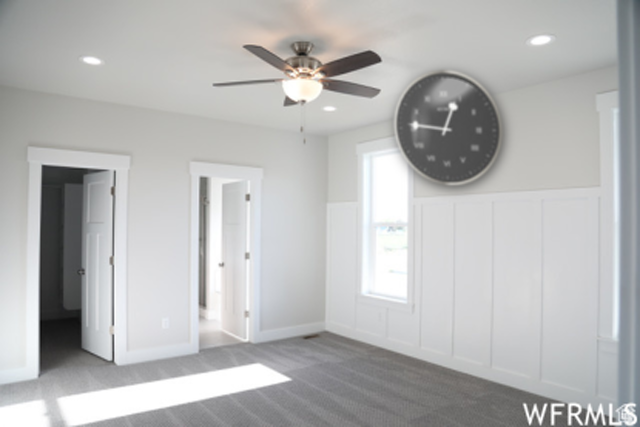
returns 12,46
